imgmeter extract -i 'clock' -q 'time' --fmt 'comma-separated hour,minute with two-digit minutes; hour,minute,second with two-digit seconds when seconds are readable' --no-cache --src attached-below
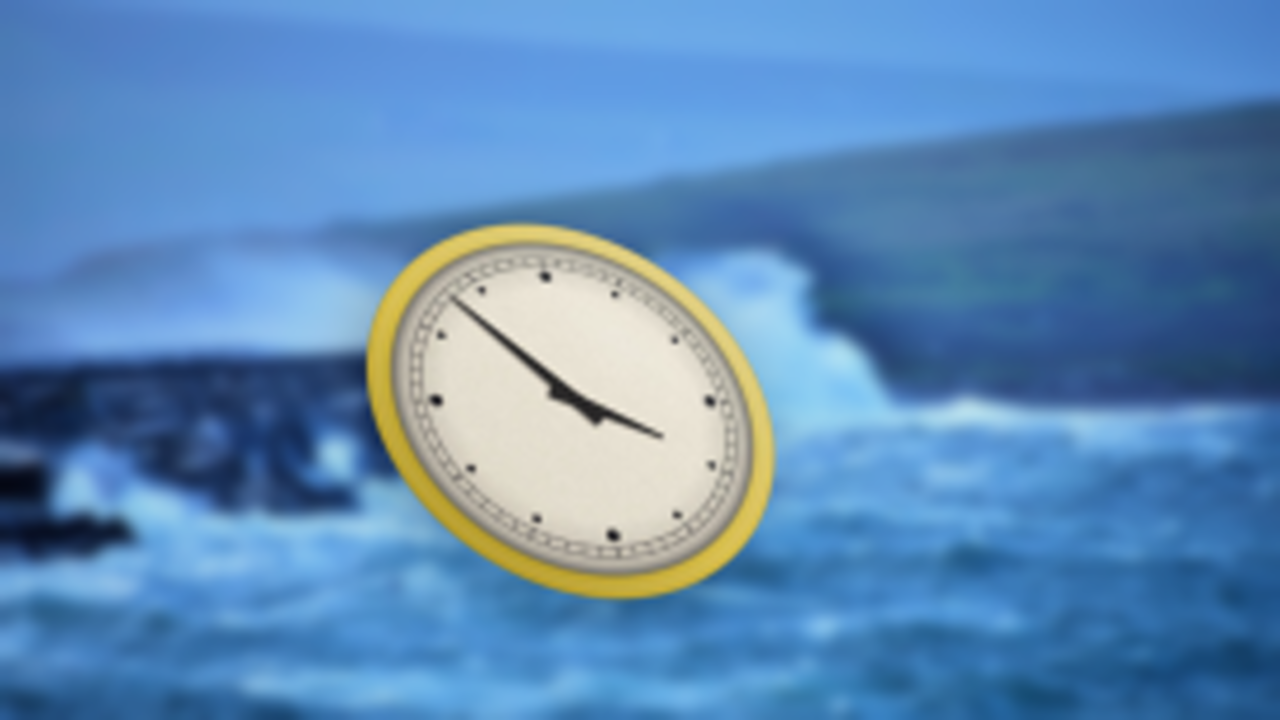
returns 3,53
